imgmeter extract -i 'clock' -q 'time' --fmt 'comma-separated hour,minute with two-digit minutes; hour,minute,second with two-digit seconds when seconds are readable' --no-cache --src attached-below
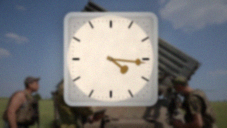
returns 4,16
